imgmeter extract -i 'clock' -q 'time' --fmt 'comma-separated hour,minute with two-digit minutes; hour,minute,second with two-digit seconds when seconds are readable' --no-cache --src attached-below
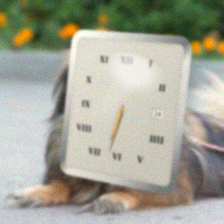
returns 6,32
